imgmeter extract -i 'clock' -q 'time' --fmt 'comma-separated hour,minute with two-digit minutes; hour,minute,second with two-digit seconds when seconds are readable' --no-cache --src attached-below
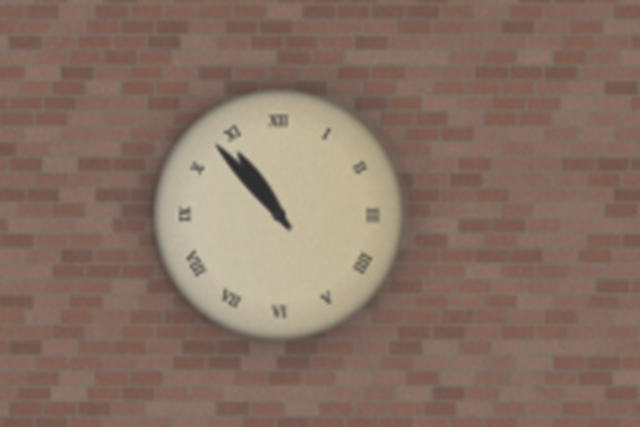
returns 10,53
